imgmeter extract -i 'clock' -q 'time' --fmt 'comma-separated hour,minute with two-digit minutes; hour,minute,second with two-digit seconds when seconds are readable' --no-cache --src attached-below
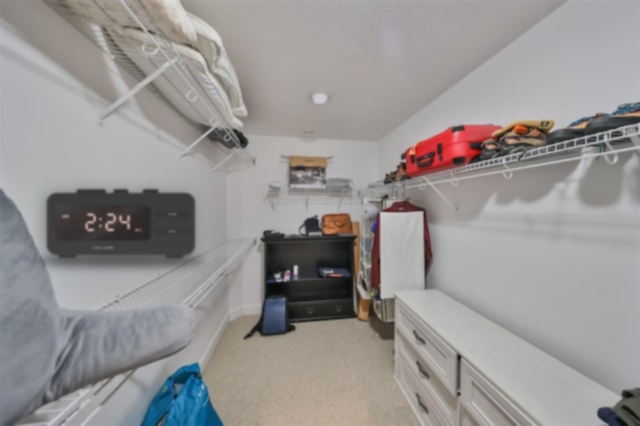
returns 2,24
